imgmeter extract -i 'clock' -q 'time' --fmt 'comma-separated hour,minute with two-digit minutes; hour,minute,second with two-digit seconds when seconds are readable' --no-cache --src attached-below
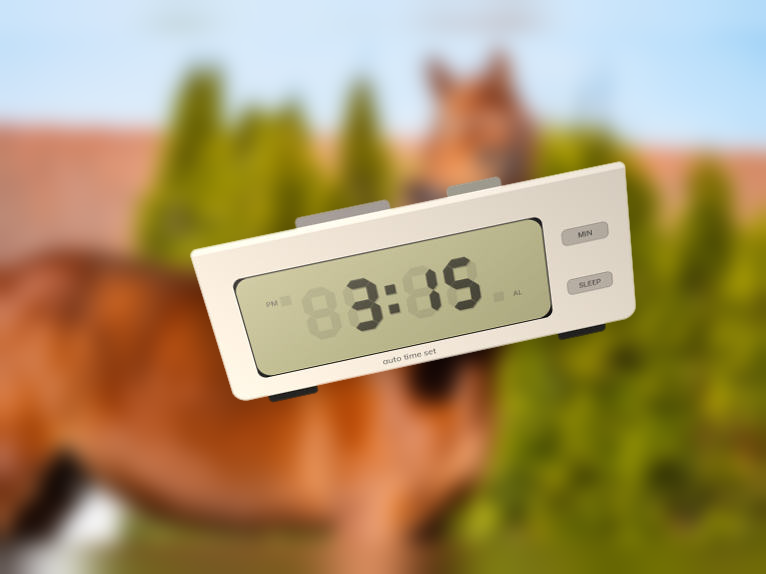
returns 3,15
